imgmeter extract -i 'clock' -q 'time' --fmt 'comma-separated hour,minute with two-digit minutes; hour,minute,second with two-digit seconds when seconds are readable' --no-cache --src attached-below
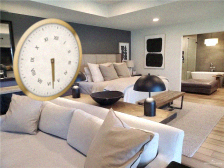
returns 5,28
